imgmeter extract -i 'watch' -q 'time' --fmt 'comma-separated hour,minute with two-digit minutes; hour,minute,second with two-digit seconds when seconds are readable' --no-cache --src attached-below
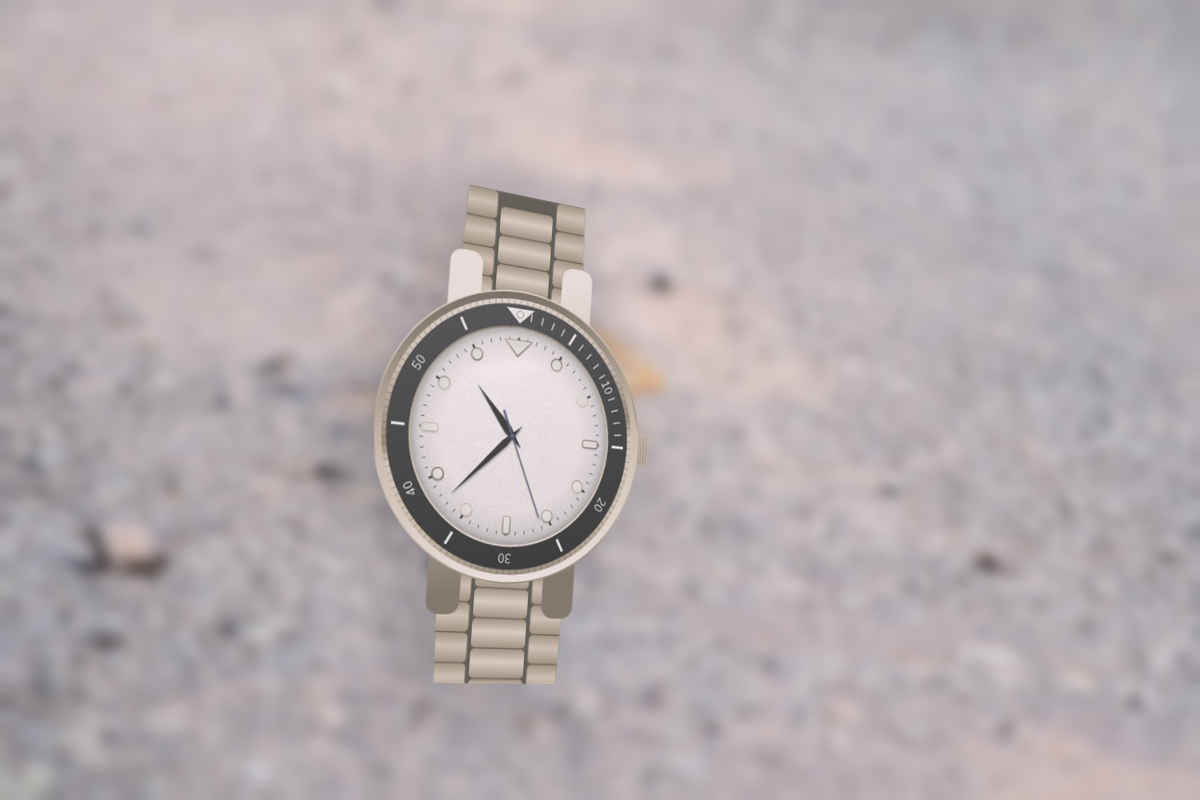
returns 10,37,26
